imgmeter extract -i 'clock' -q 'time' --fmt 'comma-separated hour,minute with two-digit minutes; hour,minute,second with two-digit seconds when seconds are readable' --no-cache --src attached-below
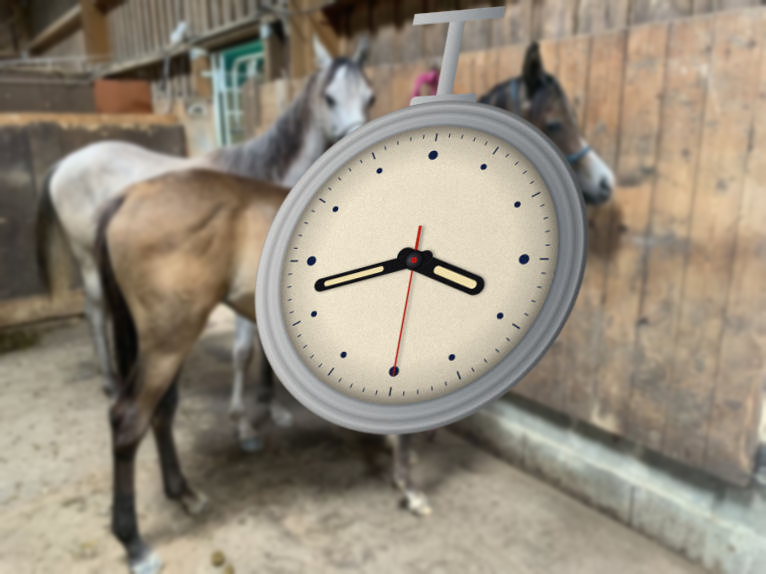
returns 3,42,30
